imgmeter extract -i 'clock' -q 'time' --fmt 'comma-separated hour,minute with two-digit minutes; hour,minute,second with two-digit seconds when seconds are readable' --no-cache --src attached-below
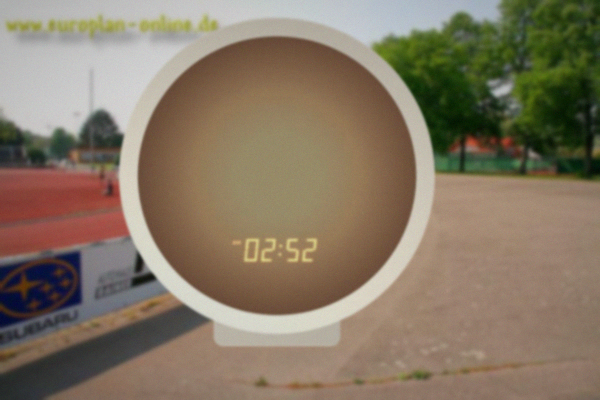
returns 2,52
